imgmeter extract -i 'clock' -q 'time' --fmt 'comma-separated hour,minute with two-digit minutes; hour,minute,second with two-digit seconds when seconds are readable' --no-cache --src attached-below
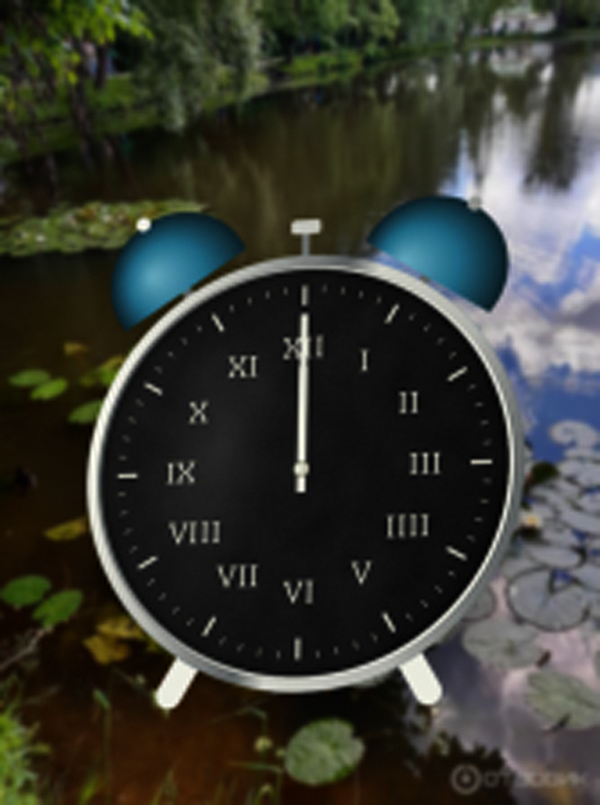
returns 12,00
